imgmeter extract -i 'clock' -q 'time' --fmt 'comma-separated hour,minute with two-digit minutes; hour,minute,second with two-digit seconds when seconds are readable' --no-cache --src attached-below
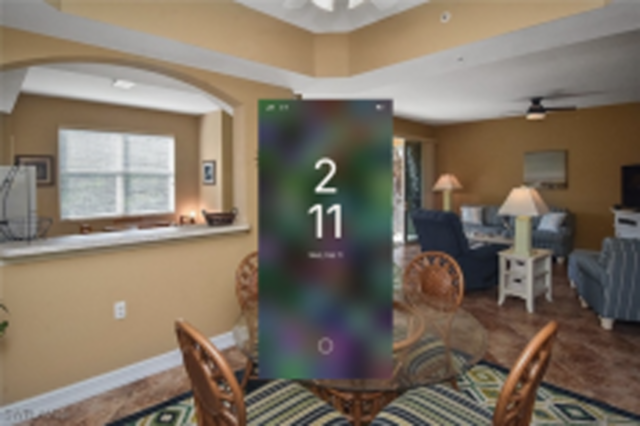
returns 2,11
